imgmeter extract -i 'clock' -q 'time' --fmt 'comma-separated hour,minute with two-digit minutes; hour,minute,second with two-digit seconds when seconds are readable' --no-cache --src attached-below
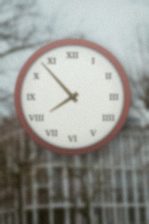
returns 7,53
